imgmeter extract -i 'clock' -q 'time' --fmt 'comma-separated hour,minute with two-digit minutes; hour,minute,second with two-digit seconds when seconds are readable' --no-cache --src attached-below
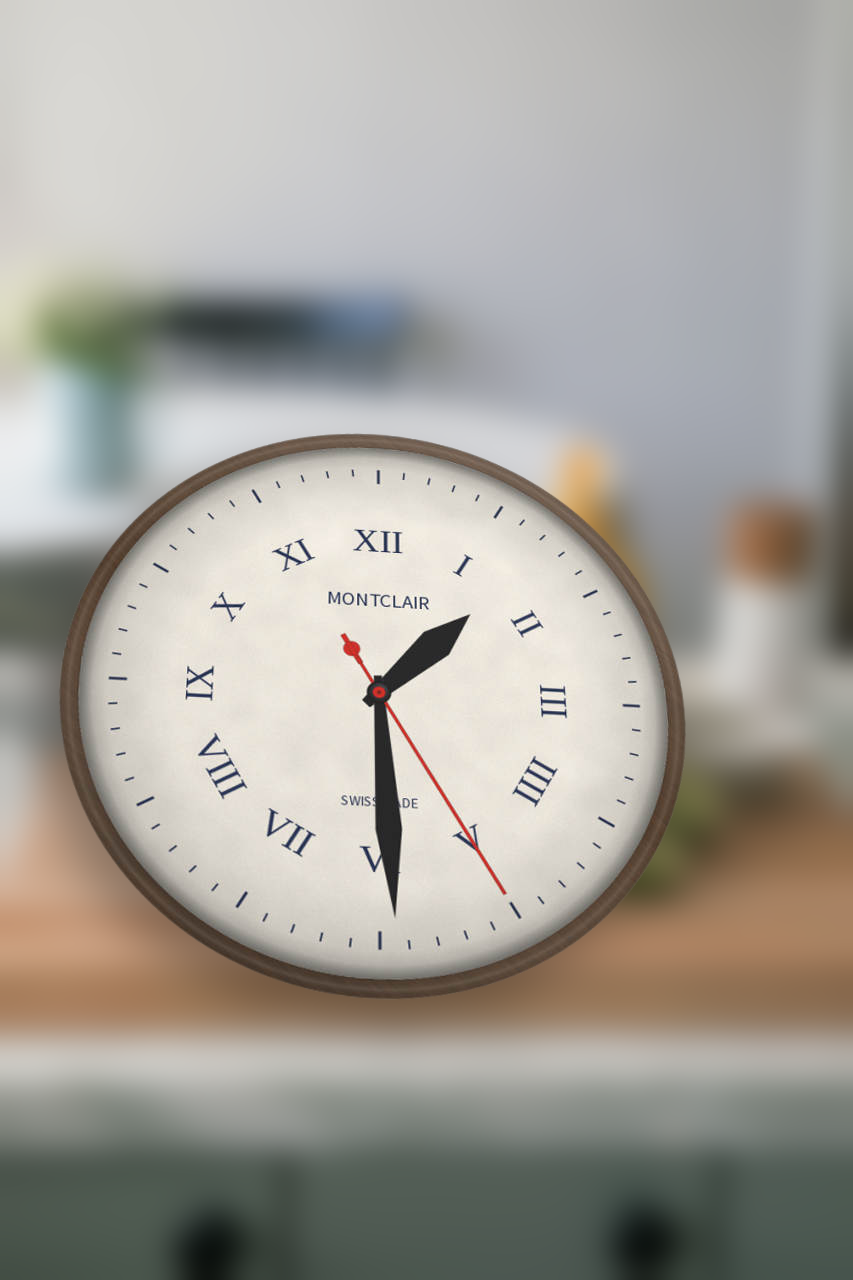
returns 1,29,25
